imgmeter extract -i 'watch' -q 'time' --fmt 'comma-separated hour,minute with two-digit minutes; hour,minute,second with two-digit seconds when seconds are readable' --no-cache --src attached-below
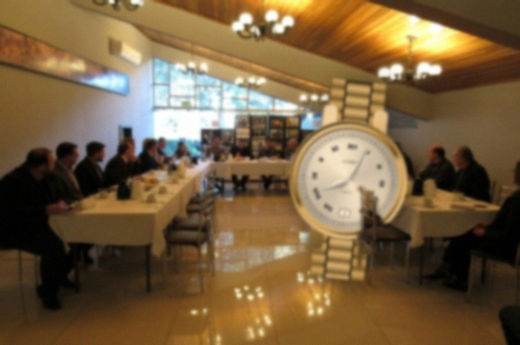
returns 8,04
